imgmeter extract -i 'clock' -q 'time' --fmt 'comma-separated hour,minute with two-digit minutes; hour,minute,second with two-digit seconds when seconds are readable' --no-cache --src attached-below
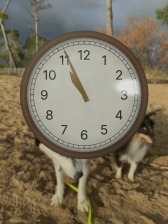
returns 10,56
